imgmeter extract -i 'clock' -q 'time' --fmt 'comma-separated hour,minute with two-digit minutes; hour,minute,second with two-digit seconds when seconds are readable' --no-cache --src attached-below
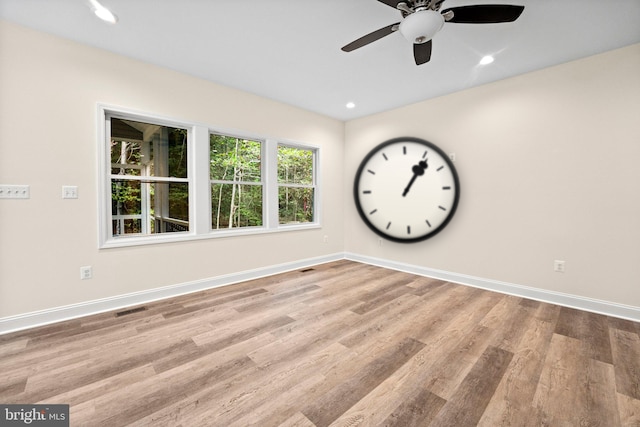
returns 1,06
